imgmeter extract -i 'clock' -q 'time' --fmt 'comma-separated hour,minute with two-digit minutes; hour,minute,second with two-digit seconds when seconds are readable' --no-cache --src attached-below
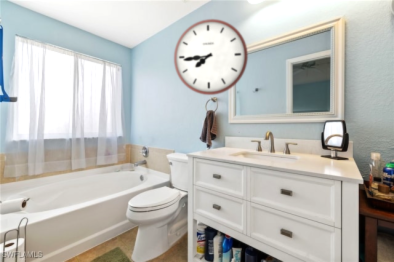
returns 7,44
